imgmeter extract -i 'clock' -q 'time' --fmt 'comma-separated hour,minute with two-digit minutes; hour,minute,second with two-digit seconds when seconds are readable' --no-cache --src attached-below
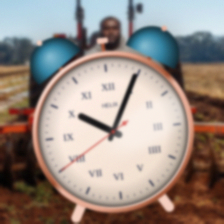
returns 10,04,40
